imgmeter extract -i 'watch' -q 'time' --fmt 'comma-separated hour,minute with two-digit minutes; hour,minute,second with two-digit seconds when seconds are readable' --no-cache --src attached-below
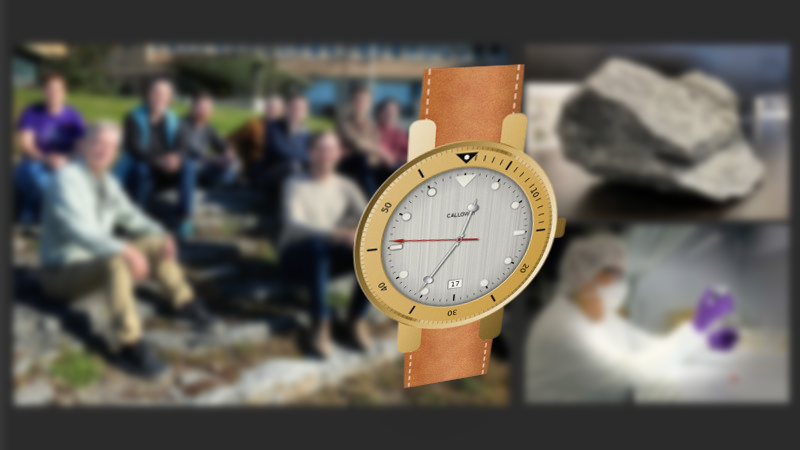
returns 12,35,46
